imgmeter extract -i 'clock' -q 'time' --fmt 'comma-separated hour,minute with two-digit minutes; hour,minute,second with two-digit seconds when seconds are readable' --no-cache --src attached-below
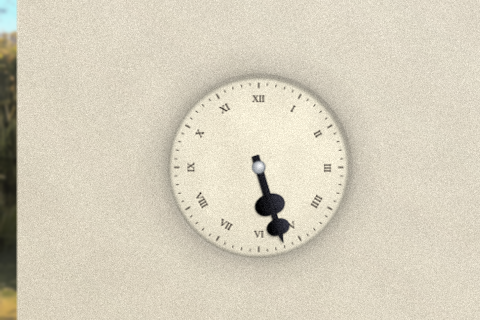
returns 5,27
